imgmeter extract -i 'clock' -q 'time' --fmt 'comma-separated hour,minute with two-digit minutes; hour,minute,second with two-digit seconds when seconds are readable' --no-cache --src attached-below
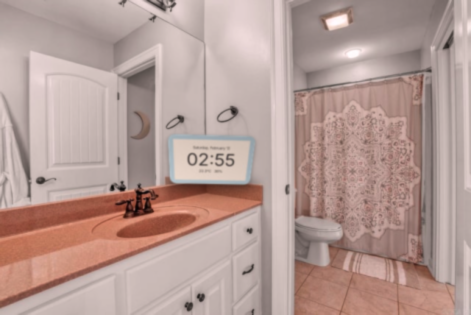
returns 2,55
